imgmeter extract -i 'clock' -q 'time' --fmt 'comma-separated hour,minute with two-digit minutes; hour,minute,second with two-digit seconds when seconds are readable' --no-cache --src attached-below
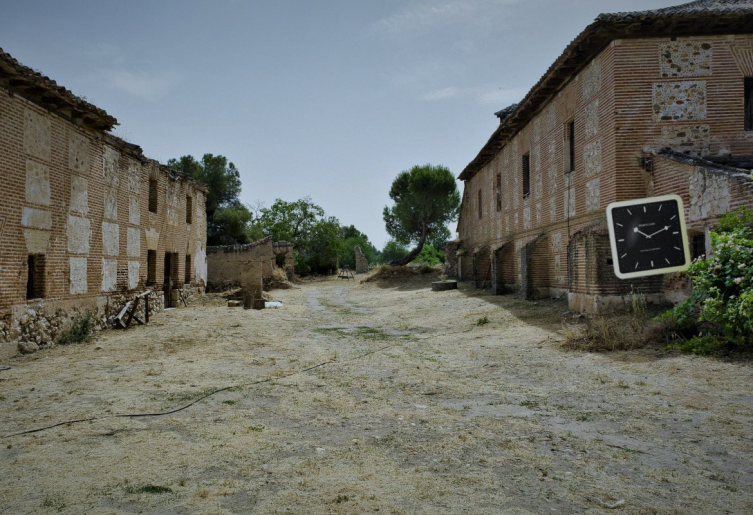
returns 10,12
